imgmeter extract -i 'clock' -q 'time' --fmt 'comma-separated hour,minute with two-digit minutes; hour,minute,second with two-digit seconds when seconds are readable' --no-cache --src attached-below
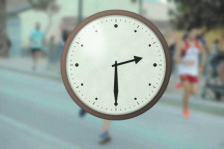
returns 2,30
